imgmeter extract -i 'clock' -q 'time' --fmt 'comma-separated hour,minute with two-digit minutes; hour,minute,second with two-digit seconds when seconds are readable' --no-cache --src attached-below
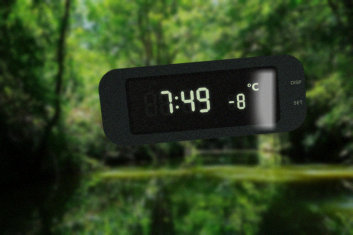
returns 7,49
